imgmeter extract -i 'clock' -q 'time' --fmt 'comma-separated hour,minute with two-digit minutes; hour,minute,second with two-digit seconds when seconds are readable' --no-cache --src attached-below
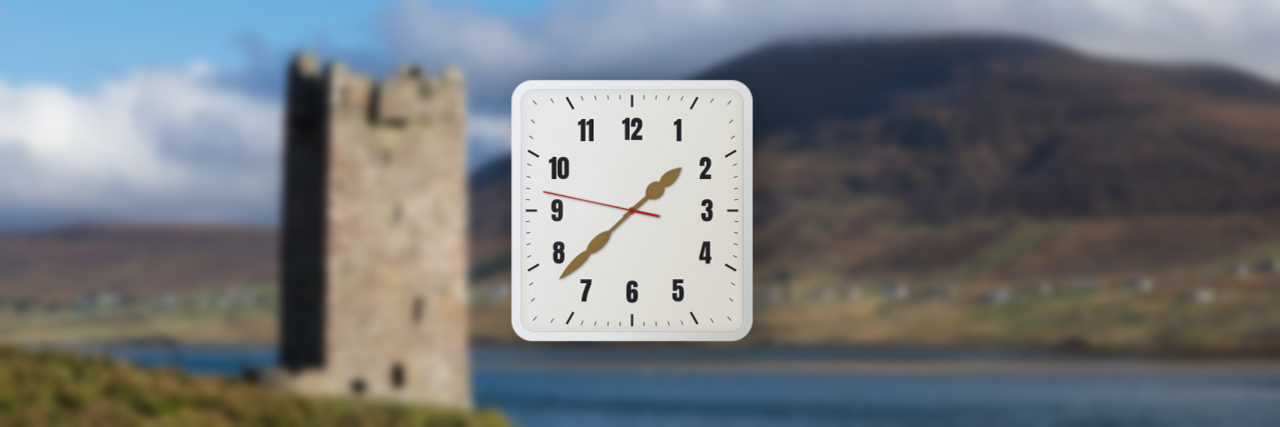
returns 1,37,47
